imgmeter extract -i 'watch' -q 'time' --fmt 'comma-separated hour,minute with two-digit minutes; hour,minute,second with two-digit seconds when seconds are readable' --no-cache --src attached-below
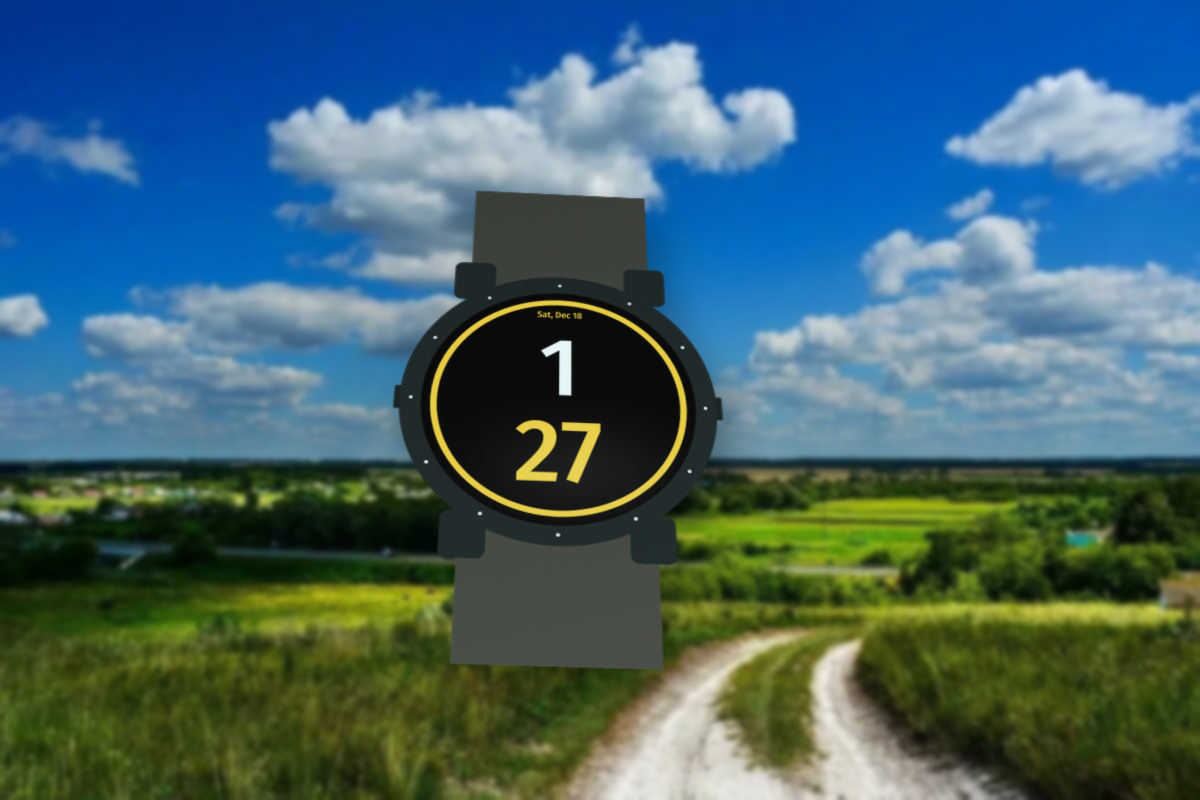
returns 1,27
